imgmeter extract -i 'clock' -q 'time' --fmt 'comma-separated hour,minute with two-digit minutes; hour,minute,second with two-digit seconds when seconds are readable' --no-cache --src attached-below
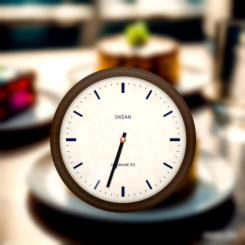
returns 6,33
